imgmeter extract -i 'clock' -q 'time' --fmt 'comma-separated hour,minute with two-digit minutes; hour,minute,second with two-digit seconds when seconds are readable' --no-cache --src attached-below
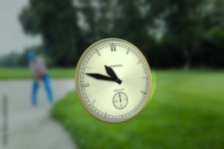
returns 10,48
